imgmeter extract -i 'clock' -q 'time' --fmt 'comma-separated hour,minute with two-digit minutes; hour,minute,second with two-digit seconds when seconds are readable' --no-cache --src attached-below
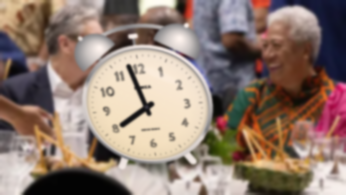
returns 7,58
